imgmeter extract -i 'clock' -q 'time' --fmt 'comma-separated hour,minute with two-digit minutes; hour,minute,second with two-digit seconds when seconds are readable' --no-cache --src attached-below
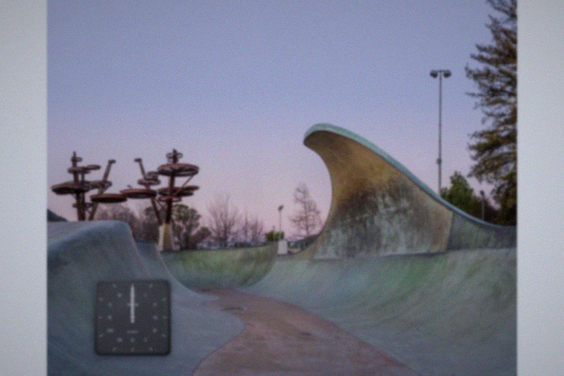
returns 12,00
